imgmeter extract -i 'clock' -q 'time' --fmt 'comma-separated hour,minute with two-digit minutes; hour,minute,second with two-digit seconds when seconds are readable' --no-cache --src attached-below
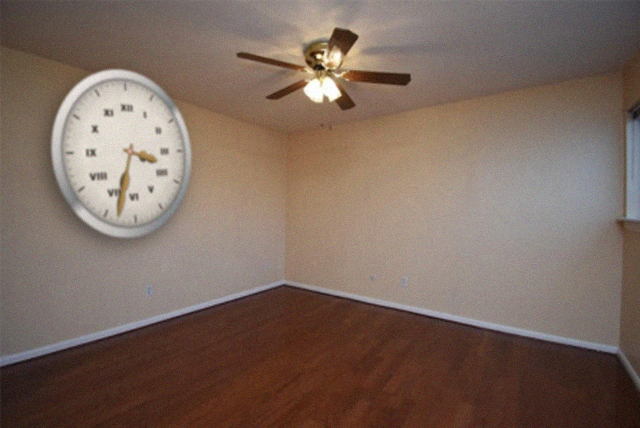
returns 3,33
